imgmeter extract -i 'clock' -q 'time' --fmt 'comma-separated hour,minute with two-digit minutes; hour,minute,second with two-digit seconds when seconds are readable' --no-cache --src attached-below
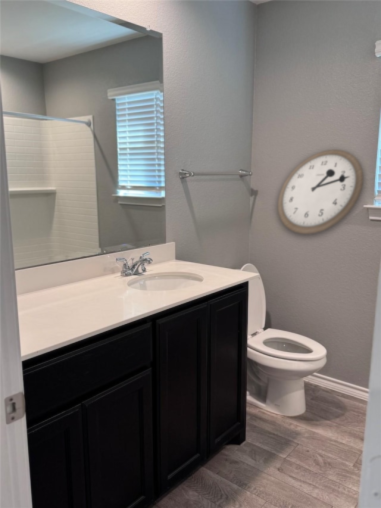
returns 1,12
